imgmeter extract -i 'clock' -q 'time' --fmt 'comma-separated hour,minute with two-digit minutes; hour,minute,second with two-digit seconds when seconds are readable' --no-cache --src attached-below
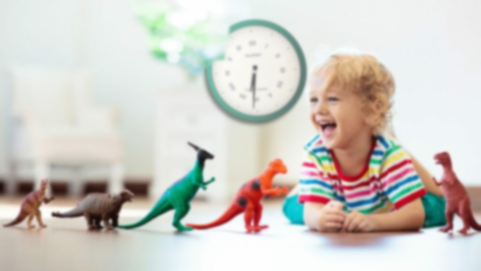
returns 6,31
